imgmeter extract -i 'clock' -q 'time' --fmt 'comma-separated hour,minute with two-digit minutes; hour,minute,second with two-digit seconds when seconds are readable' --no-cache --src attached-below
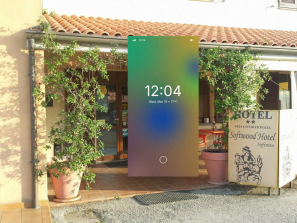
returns 12,04
